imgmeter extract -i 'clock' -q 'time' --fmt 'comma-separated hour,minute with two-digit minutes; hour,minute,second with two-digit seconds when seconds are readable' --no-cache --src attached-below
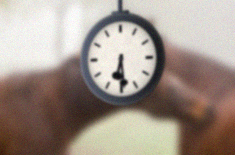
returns 6,29
